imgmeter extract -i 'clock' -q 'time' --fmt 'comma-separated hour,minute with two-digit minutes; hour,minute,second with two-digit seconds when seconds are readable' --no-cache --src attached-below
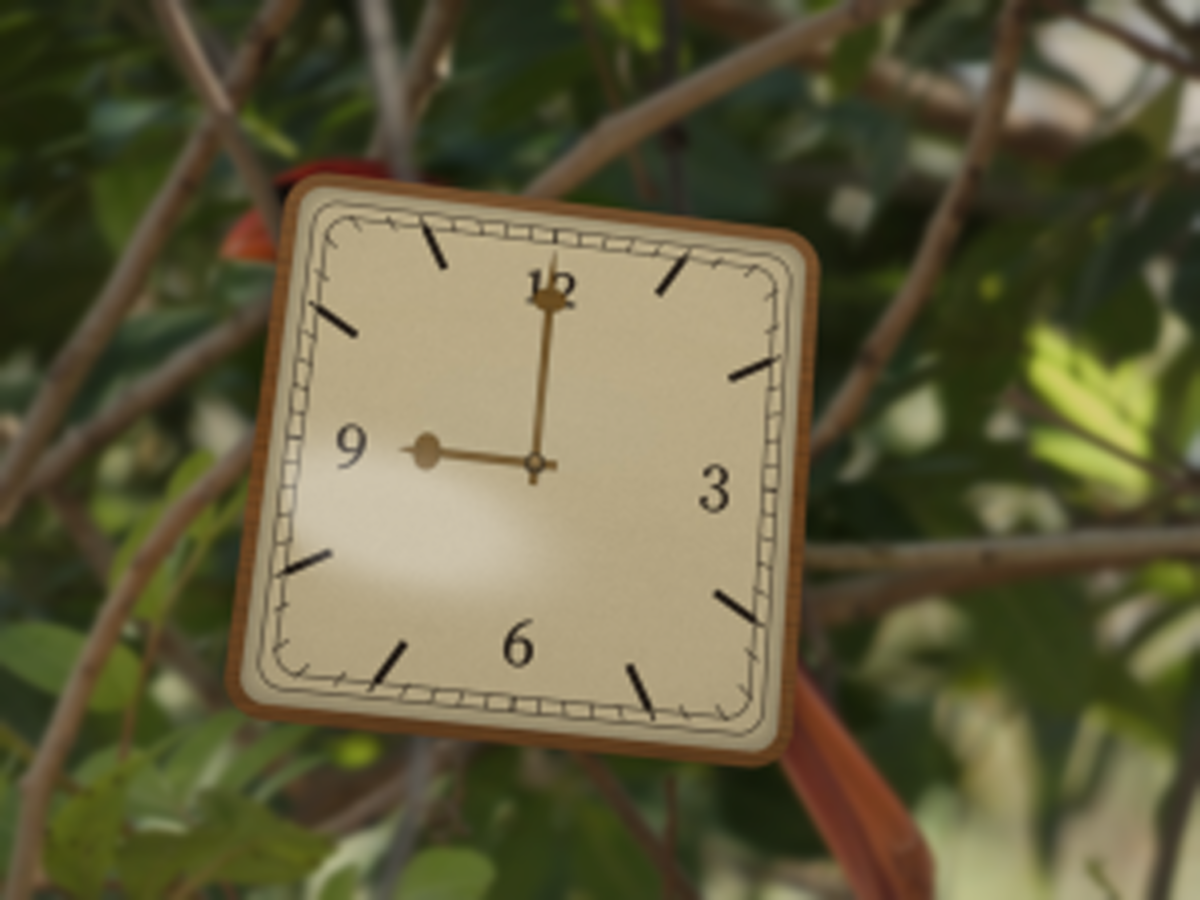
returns 9,00
